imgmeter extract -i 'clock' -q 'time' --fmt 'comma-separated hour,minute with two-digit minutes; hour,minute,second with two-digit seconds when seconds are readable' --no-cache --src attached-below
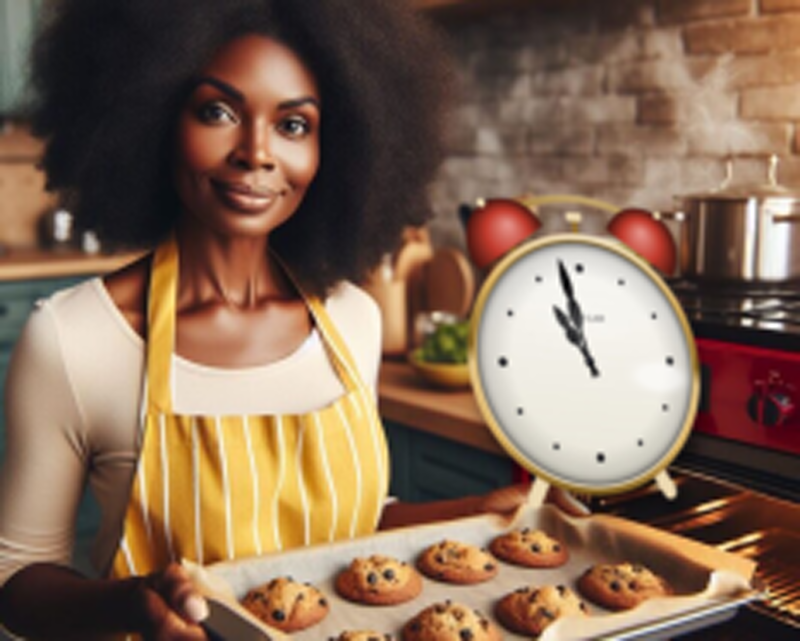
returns 10,58
